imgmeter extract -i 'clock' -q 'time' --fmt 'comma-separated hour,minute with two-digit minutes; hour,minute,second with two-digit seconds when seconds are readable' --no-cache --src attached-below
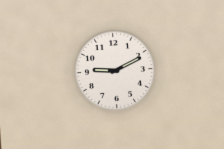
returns 9,11
